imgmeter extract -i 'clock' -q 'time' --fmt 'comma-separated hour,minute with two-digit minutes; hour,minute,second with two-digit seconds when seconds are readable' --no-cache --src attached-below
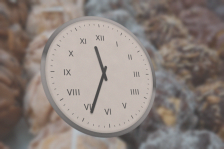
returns 11,34
